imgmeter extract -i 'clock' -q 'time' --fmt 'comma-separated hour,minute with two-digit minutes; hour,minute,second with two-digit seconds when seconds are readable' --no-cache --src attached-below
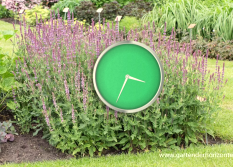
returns 3,34
